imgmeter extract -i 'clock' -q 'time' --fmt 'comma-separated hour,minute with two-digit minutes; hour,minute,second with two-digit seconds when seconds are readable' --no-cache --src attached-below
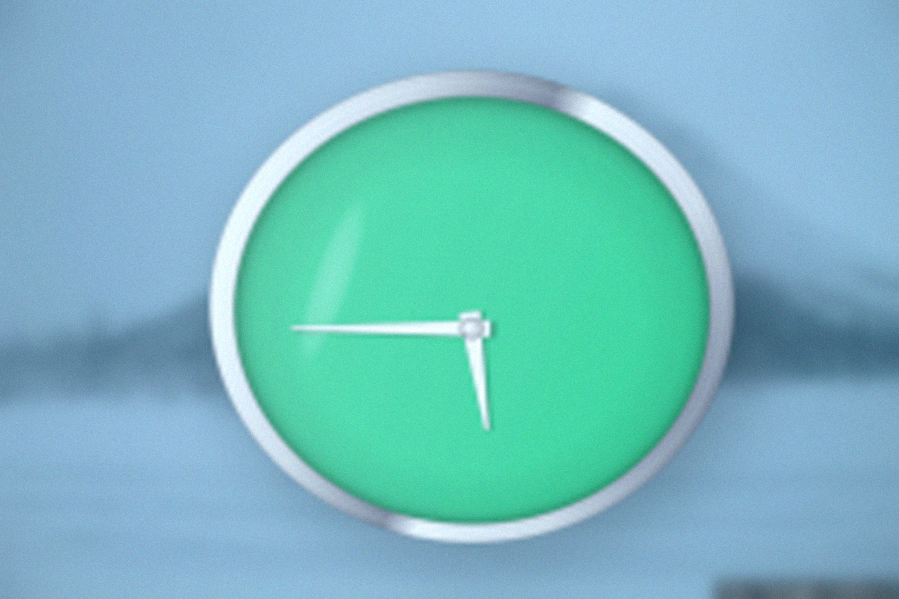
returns 5,45
